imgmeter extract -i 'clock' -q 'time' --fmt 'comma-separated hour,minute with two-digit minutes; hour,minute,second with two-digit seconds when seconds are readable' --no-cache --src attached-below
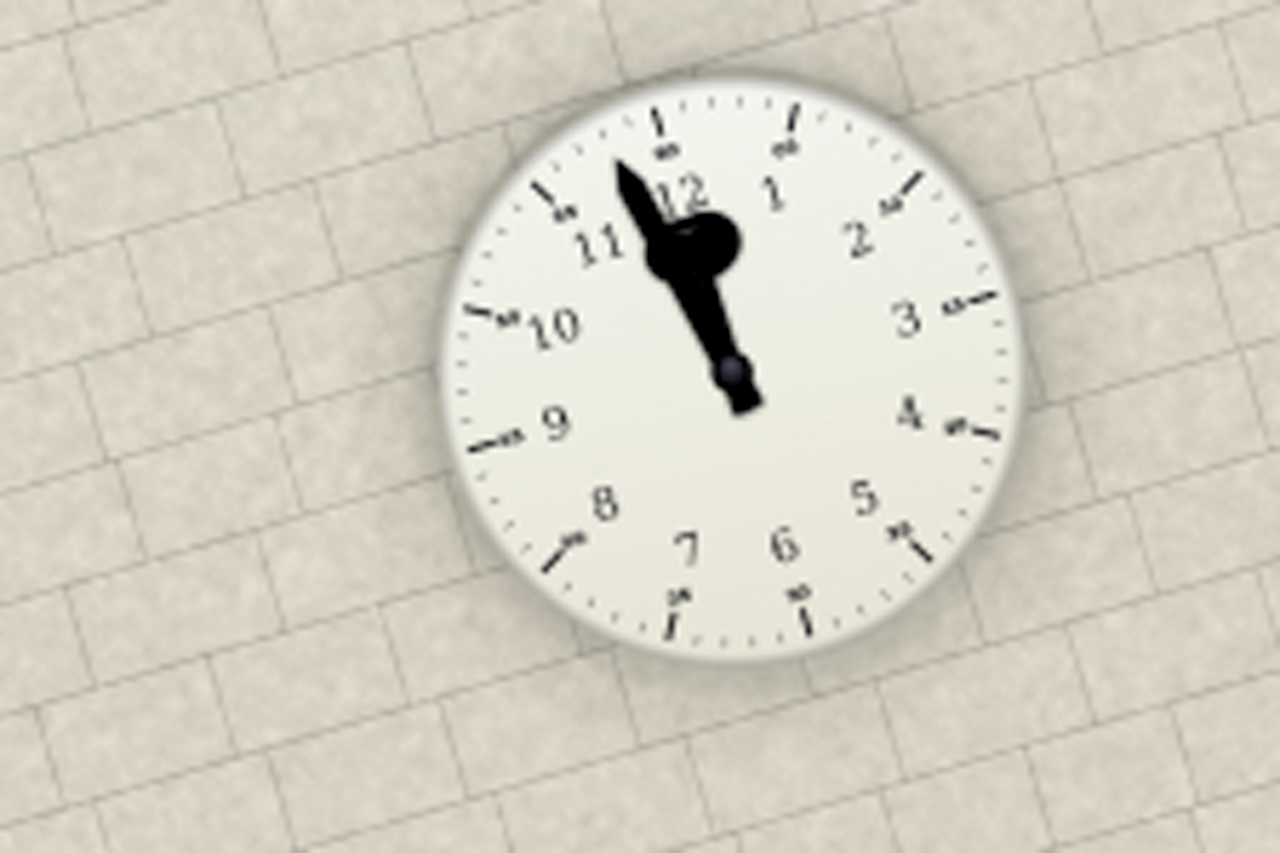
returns 11,58
